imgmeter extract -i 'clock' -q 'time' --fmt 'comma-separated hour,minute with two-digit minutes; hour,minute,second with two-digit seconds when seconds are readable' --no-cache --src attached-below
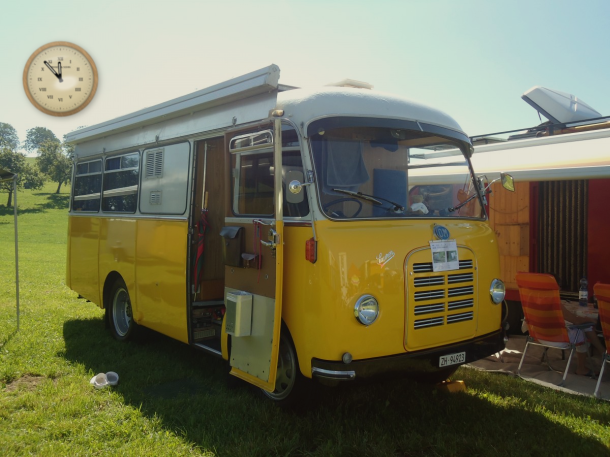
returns 11,53
